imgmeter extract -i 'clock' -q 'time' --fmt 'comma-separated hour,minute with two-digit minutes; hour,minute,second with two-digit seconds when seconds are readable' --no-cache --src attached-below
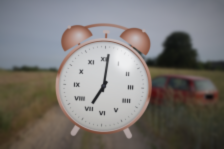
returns 7,01
